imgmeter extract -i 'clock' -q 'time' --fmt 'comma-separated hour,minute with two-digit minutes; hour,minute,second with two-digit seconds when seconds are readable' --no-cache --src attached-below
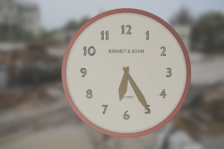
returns 6,25
